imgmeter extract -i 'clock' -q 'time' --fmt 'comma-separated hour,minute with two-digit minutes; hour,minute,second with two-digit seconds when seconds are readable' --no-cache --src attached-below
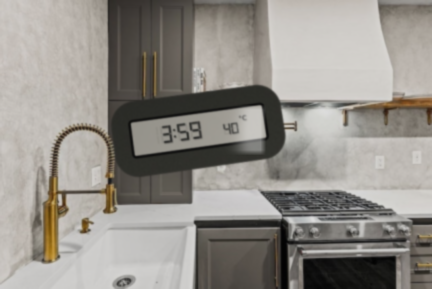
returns 3,59
